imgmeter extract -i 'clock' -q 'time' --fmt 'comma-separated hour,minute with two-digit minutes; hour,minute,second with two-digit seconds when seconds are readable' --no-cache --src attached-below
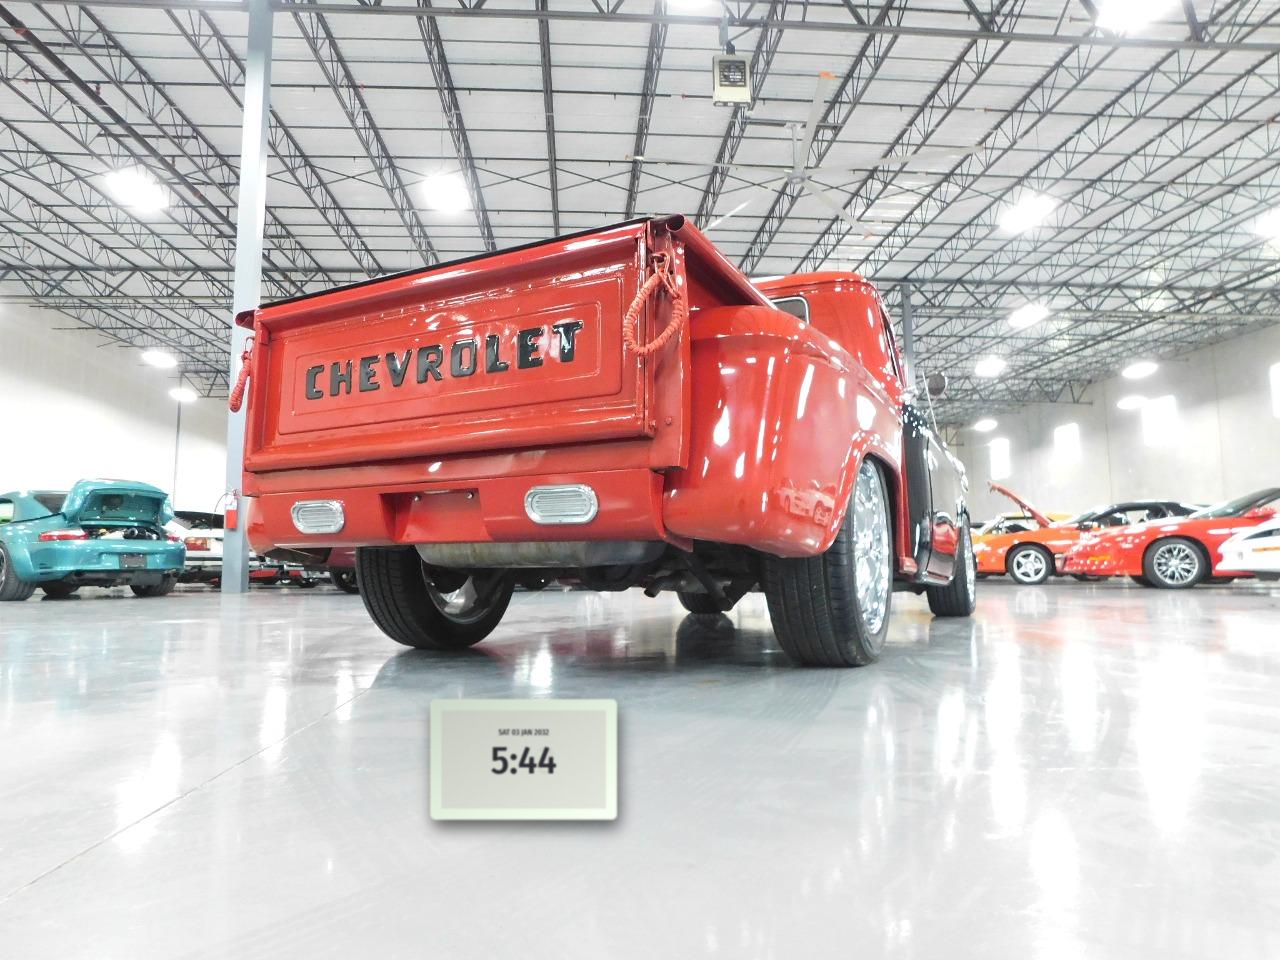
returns 5,44
